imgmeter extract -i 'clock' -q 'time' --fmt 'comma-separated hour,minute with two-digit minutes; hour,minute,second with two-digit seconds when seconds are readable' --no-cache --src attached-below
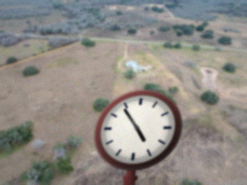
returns 4,54
